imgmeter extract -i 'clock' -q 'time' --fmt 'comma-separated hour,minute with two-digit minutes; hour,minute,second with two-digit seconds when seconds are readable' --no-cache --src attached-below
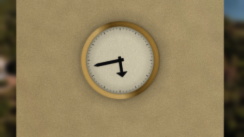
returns 5,43
